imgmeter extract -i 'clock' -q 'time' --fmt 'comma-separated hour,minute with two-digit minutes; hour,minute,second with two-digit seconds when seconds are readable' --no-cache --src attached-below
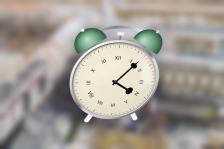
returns 4,07
